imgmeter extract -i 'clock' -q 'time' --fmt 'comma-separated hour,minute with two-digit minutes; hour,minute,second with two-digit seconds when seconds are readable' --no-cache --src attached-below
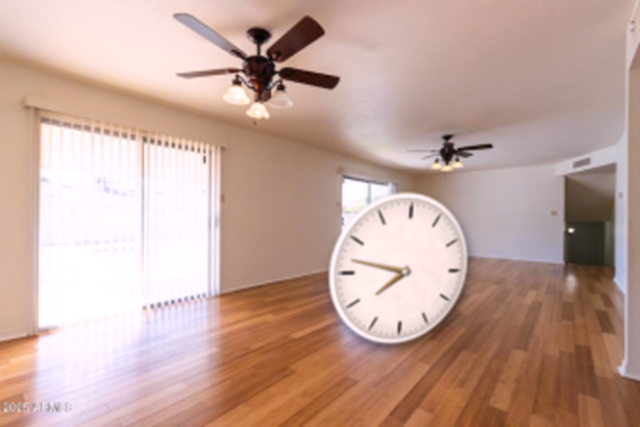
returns 7,47
